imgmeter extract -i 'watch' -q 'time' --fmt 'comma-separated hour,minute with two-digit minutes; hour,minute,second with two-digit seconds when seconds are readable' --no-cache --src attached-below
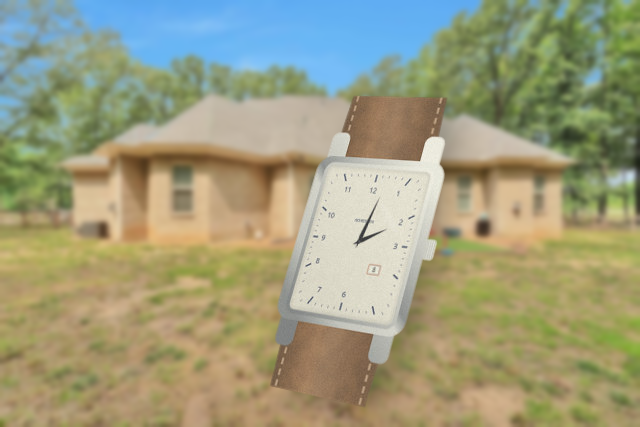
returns 2,02
